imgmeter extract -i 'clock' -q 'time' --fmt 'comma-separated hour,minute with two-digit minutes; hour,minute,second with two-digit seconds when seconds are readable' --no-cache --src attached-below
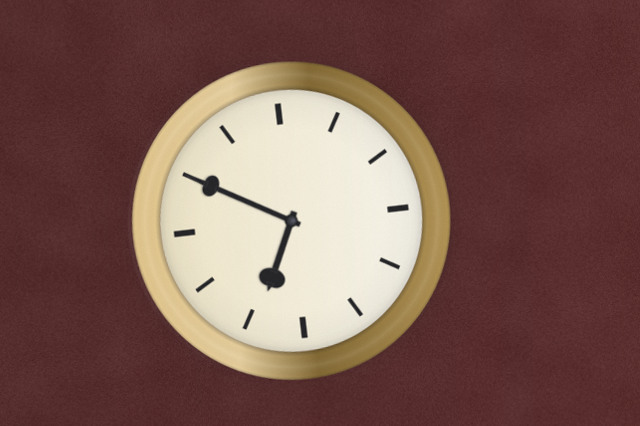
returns 6,50
